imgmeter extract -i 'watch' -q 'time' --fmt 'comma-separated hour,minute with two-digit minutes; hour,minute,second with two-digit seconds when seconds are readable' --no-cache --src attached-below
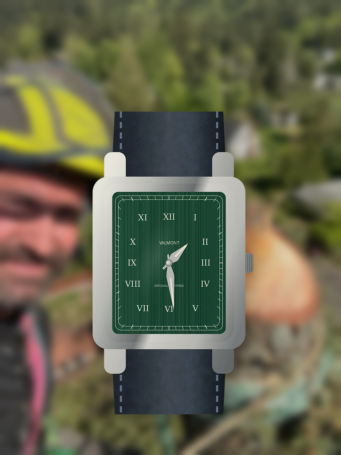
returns 1,29
